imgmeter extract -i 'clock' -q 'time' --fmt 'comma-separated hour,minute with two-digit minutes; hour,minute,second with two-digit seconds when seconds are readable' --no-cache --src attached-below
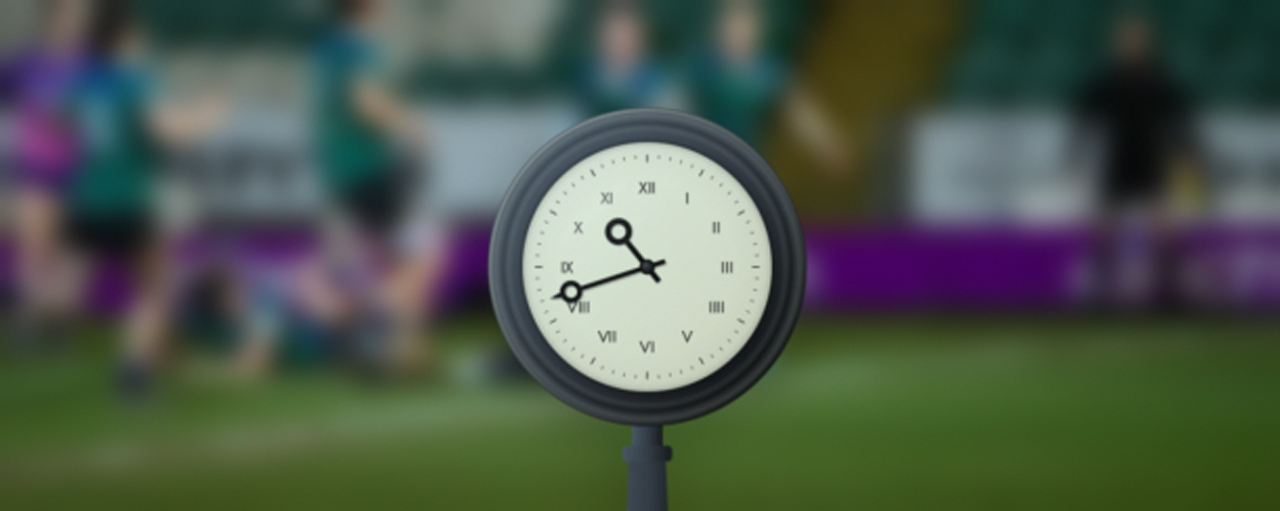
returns 10,42
